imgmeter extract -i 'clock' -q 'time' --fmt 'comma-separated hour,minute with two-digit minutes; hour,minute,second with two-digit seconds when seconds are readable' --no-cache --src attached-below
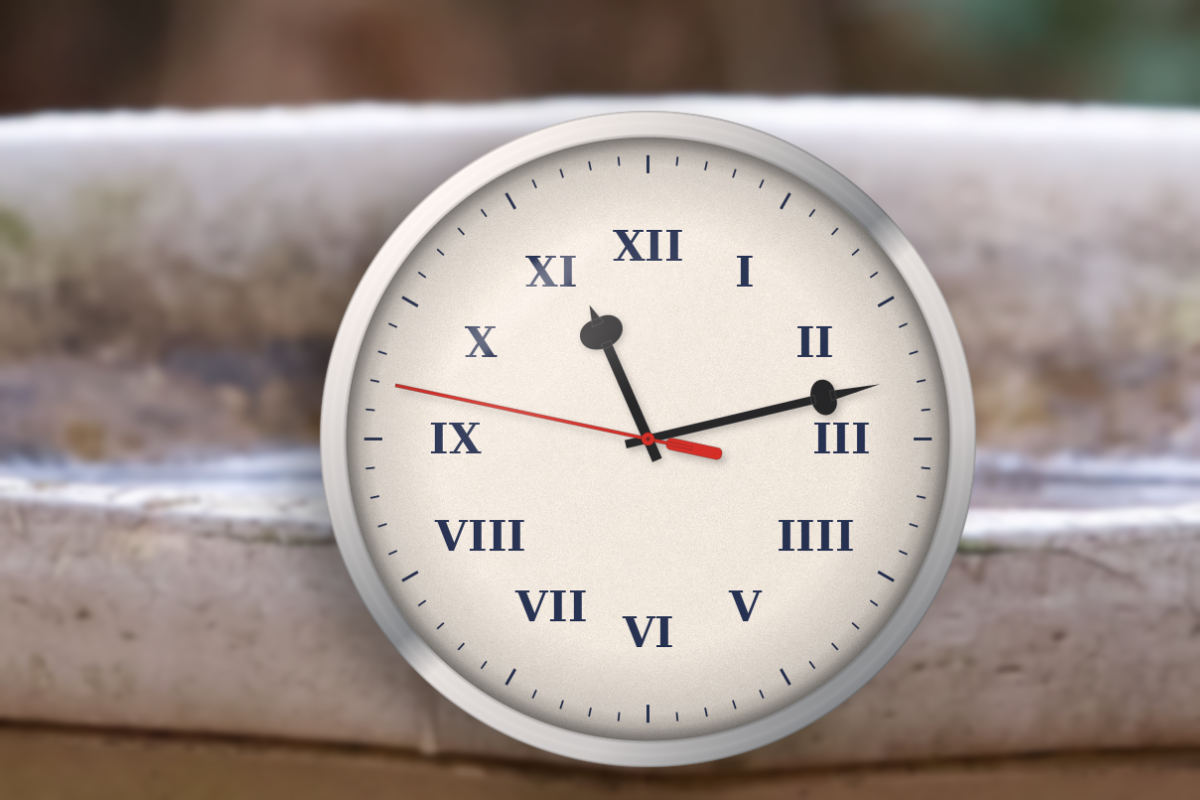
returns 11,12,47
